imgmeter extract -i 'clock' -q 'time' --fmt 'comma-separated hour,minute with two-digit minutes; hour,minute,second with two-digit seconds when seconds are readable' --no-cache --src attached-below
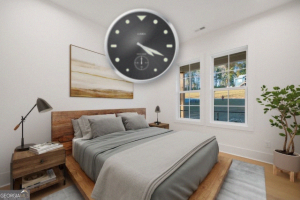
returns 4,19
